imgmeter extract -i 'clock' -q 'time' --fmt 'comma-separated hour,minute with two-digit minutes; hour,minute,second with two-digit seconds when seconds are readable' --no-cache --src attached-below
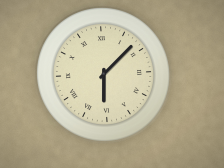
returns 6,08
